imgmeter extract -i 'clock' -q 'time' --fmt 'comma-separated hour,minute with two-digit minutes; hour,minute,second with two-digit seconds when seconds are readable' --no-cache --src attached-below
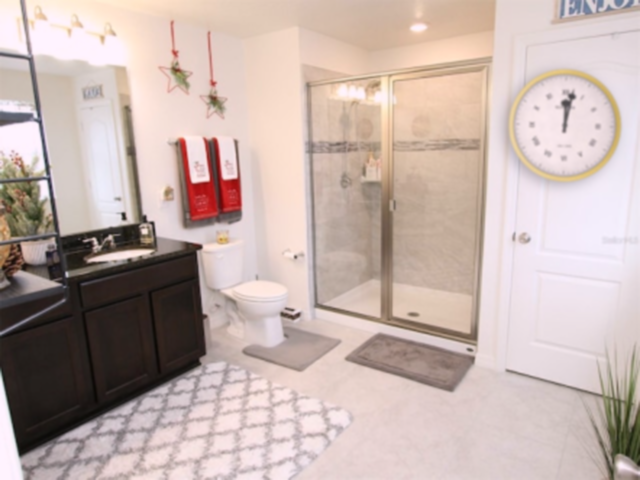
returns 12,02
